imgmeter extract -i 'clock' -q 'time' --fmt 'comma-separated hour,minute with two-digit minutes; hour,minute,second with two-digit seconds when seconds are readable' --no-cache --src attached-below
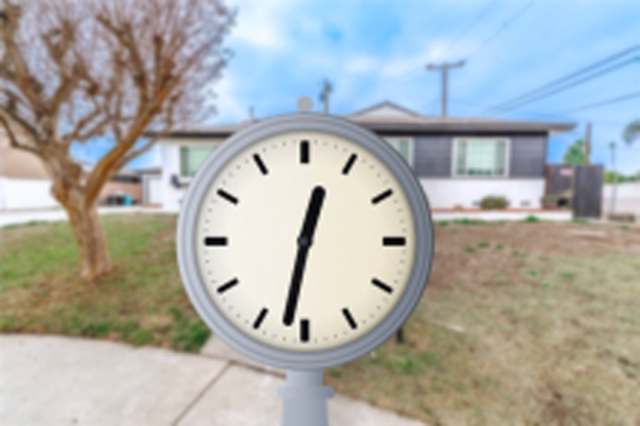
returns 12,32
